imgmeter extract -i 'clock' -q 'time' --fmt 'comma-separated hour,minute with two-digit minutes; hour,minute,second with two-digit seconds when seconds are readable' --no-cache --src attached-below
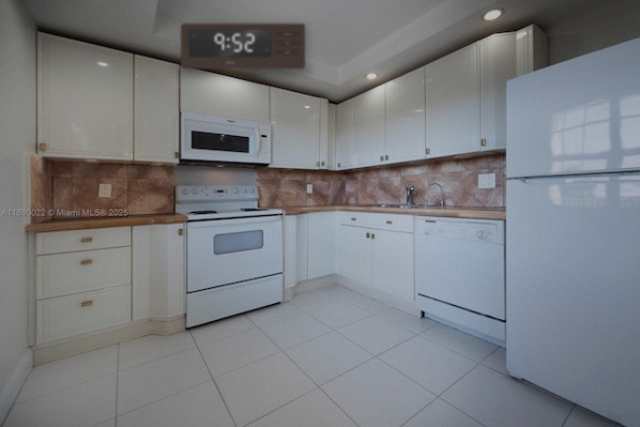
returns 9,52
